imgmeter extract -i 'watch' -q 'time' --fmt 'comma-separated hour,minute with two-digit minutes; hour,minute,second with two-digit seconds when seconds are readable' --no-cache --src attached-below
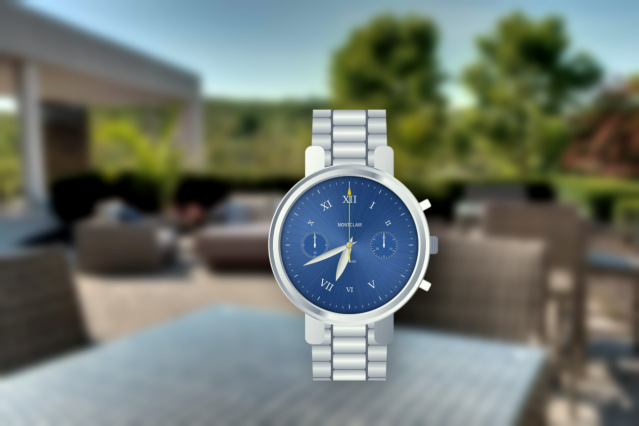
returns 6,41
